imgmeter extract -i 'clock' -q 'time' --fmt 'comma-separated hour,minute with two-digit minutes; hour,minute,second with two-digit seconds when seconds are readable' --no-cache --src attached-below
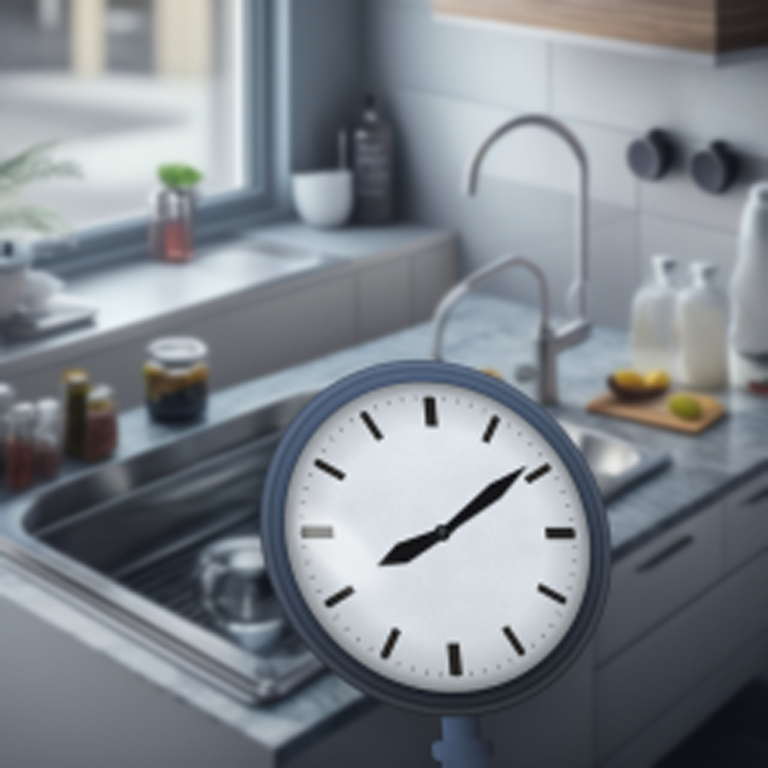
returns 8,09
